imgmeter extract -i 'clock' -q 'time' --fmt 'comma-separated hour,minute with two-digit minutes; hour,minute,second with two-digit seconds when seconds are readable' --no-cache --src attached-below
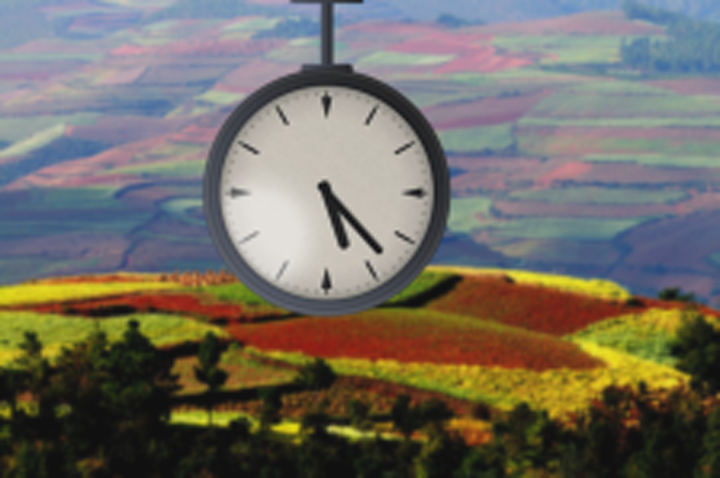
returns 5,23
